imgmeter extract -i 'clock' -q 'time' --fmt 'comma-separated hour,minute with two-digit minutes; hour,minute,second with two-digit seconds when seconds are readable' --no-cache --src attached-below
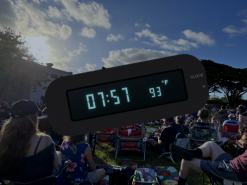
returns 7,57
